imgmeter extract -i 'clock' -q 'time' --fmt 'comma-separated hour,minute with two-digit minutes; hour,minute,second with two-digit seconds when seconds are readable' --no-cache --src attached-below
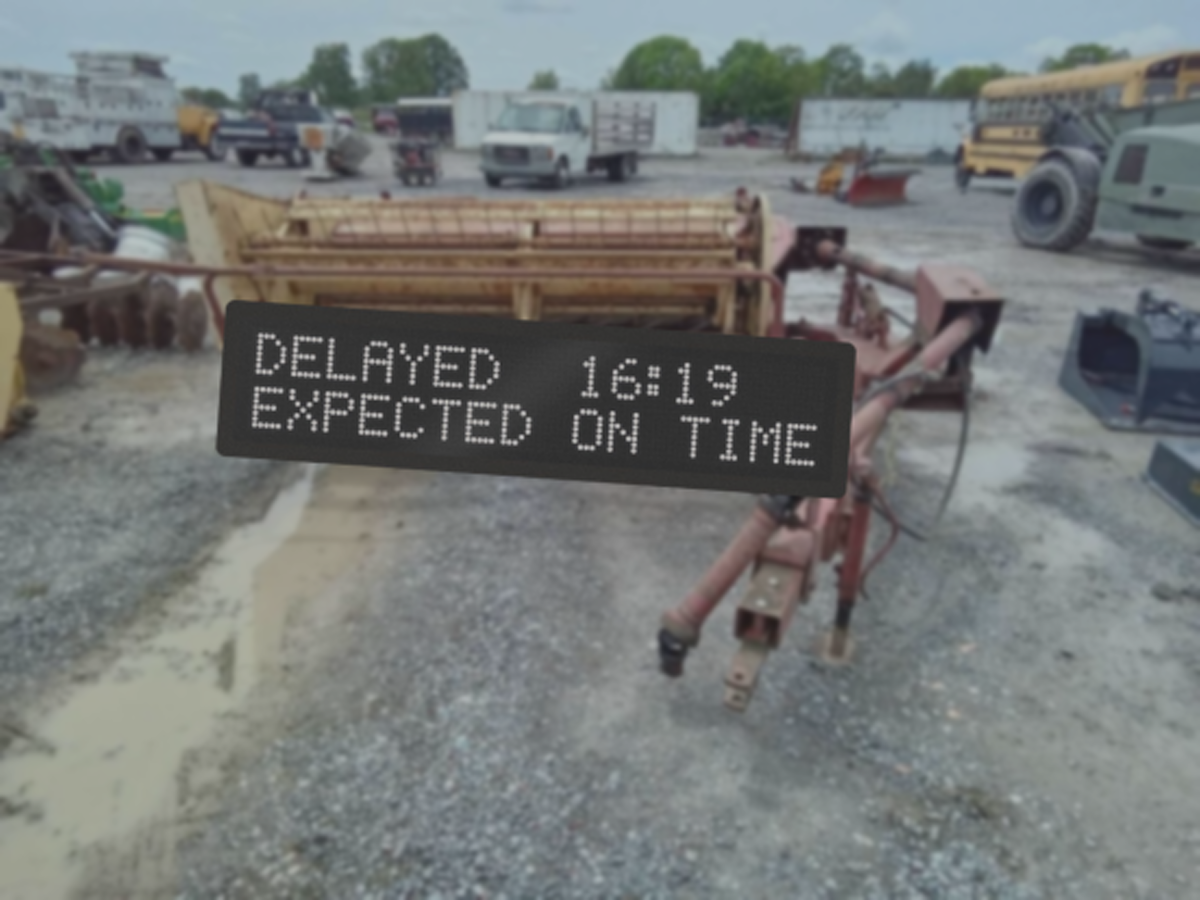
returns 16,19
